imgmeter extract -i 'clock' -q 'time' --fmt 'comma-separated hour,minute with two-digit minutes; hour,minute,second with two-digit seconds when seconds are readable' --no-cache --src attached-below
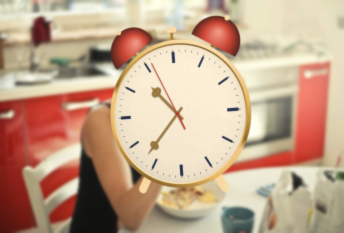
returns 10,36,56
